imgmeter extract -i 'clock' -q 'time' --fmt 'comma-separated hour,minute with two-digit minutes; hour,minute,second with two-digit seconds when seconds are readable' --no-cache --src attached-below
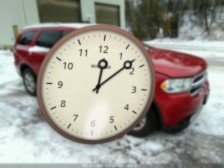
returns 12,08
